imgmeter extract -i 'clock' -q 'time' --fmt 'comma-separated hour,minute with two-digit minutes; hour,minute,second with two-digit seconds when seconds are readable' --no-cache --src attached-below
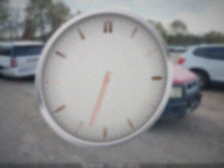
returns 6,33
